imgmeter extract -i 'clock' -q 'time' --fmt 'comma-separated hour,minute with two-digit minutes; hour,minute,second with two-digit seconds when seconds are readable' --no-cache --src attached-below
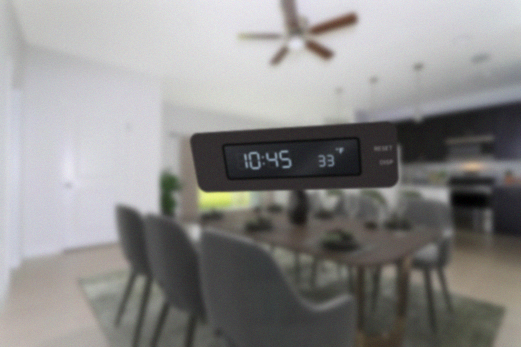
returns 10,45
